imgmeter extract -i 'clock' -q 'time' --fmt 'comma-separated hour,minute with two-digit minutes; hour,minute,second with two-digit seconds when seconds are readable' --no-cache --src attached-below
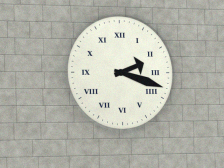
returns 2,18
